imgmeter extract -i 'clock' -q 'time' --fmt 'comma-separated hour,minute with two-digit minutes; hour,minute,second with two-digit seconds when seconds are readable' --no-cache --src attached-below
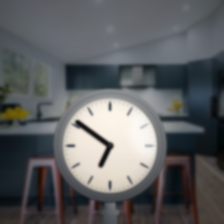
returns 6,51
